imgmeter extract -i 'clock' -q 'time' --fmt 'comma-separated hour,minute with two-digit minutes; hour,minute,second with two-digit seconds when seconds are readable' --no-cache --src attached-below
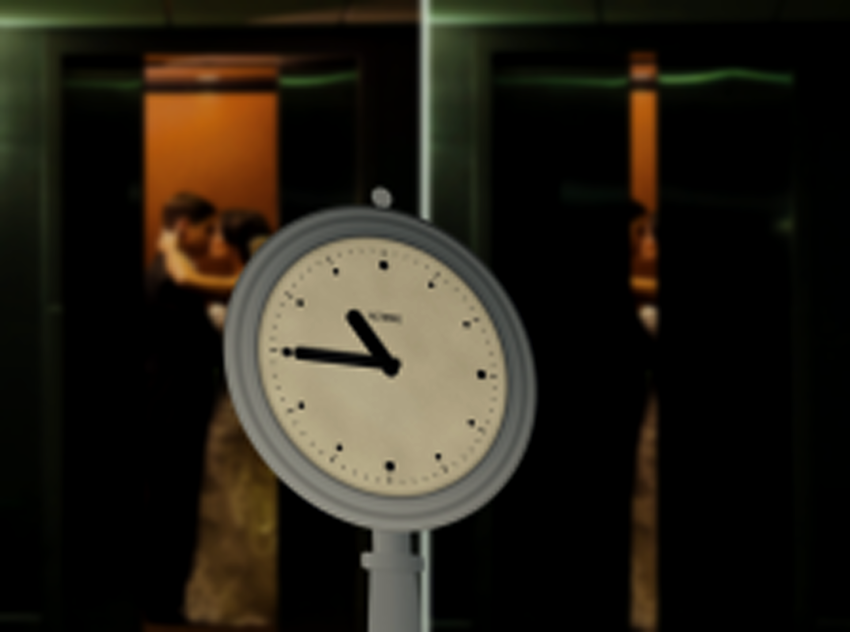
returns 10,45
